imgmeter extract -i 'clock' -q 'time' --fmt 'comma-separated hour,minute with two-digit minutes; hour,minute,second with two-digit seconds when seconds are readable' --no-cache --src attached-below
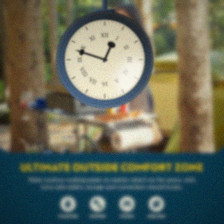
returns 12,48
